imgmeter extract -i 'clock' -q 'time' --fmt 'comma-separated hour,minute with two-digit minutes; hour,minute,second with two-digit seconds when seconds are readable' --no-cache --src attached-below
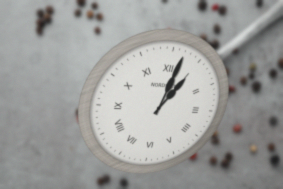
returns 1,02
